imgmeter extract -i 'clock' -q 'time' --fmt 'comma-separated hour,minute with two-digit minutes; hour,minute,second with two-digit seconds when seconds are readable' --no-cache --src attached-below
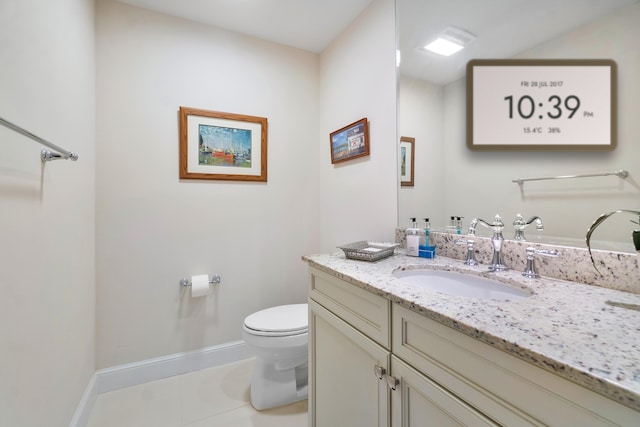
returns 10,39
